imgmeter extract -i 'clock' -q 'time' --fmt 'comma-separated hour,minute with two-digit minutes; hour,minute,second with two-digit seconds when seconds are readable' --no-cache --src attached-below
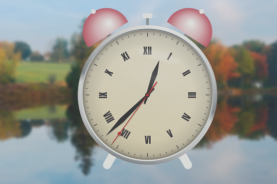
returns 12,37,36
